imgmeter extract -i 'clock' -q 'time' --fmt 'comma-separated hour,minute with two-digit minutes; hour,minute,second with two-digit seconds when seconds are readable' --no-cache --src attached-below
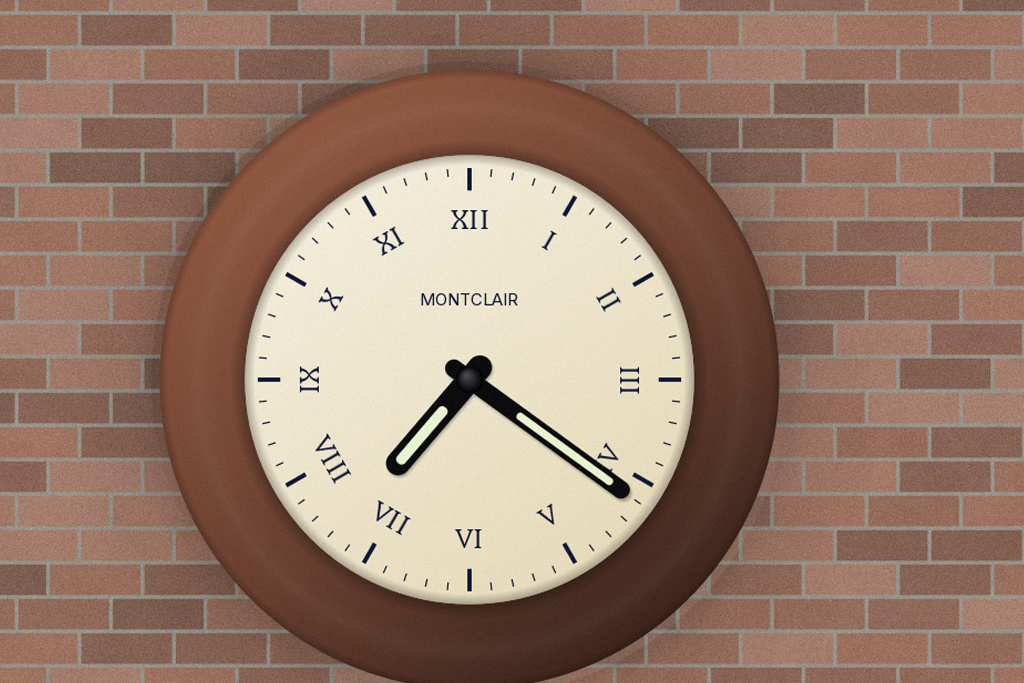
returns 7,21
